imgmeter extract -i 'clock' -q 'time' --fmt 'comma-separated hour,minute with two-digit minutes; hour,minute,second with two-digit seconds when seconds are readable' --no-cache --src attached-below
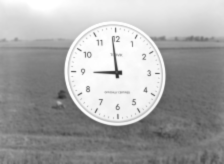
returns 8,59
